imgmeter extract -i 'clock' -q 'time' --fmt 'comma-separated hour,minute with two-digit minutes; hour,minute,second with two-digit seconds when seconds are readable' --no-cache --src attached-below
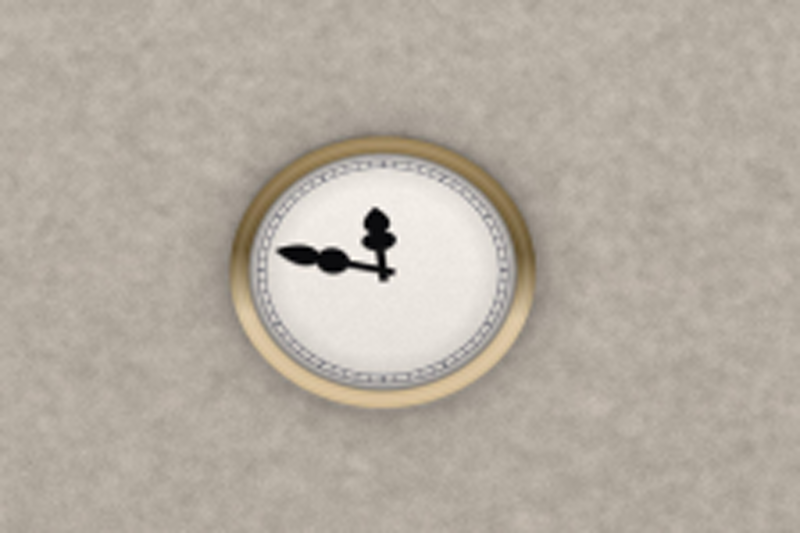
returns 11,47
